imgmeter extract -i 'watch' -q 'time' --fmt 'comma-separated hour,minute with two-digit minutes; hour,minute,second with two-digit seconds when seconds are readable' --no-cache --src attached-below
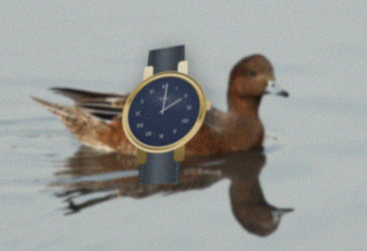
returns 2,01
